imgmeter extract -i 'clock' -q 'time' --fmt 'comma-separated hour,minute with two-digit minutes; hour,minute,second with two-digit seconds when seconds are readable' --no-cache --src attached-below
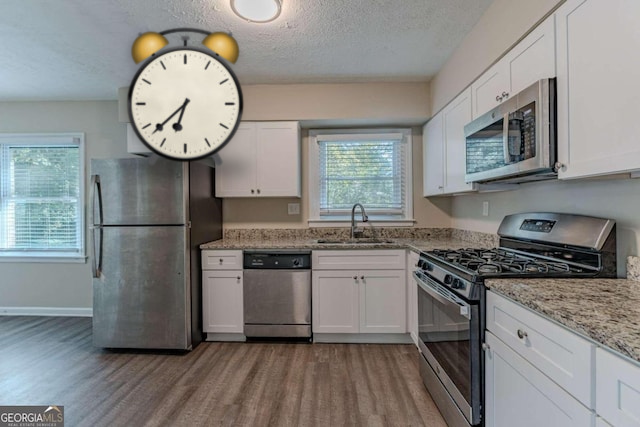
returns 6,38
